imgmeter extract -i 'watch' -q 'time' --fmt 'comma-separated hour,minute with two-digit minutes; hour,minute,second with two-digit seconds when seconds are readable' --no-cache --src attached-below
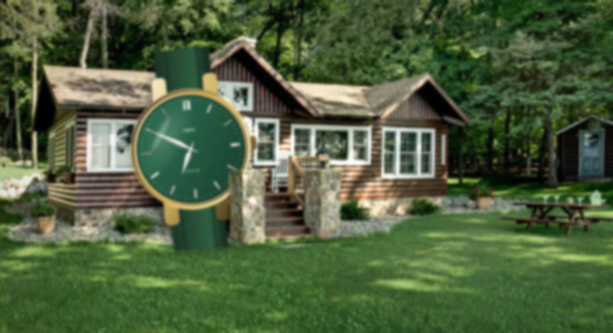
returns 6,50
